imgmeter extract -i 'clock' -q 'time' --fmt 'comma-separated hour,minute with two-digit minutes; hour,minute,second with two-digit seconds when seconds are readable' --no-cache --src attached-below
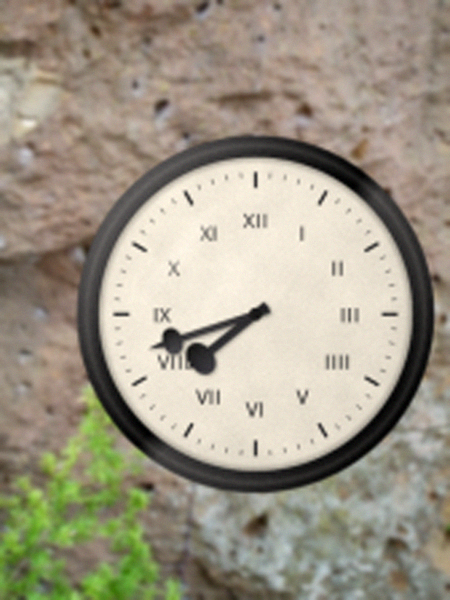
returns 7,42
